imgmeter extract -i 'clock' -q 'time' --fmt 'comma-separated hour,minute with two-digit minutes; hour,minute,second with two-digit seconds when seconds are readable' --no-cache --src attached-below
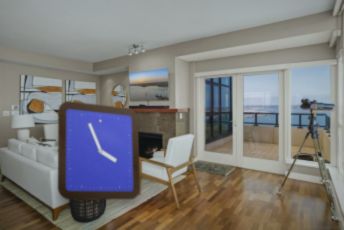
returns 3,56
